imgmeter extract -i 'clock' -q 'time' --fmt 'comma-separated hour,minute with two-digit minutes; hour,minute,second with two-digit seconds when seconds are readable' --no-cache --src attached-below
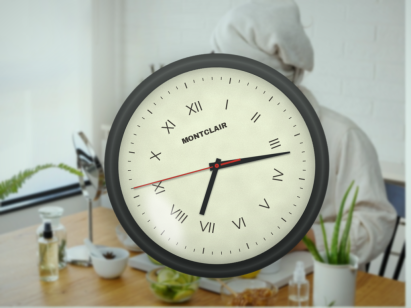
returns 7,16,46
